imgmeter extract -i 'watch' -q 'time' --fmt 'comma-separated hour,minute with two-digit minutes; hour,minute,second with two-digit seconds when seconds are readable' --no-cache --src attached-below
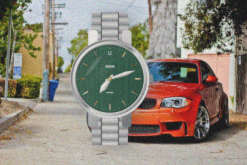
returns 7,12
